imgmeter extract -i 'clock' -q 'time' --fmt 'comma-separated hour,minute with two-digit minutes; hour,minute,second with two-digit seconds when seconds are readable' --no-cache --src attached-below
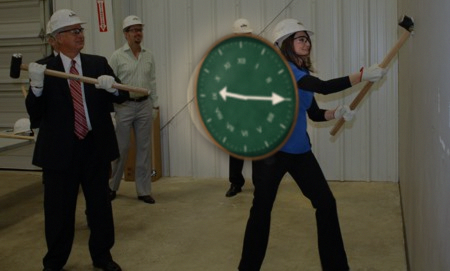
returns 9,15
